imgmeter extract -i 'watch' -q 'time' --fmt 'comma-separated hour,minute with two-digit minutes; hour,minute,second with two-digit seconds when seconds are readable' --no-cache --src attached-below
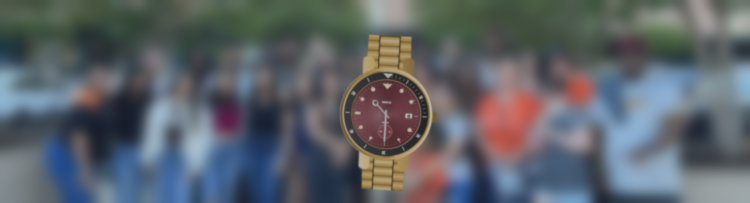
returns 10,30
